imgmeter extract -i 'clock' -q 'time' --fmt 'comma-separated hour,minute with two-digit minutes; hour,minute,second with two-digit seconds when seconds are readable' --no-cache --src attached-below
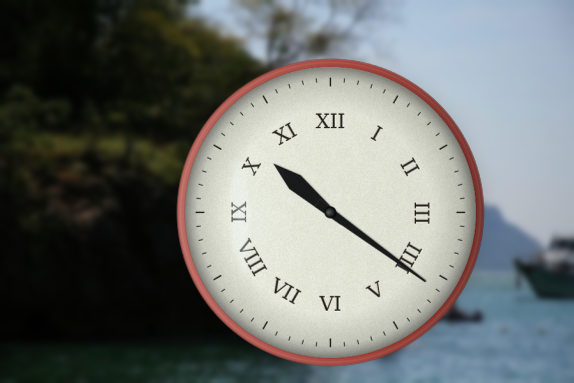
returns 10,21
